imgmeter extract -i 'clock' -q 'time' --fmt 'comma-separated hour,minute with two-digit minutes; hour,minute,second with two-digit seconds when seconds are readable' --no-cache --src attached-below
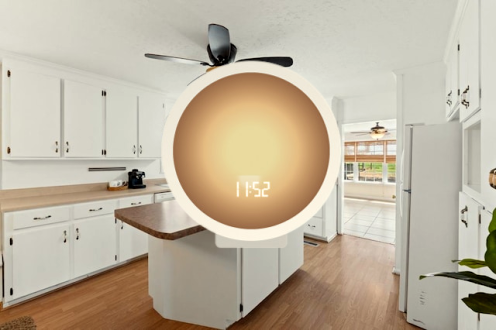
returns 11,52
